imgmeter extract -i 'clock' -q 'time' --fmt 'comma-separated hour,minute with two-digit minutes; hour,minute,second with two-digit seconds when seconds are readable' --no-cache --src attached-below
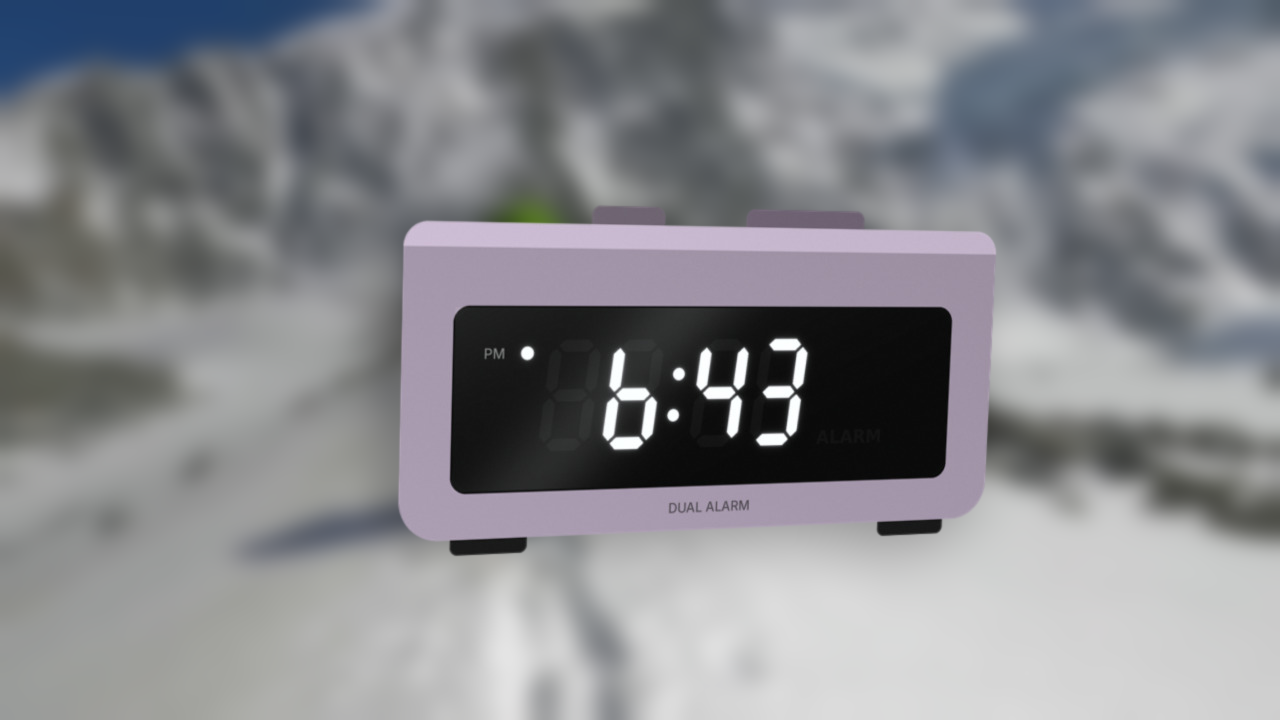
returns 6,43
